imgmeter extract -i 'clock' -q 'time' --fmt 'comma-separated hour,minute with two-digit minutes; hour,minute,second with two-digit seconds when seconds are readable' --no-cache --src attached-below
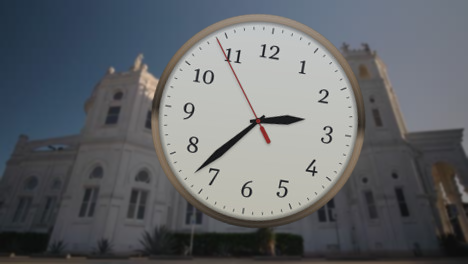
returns 2,36,54
